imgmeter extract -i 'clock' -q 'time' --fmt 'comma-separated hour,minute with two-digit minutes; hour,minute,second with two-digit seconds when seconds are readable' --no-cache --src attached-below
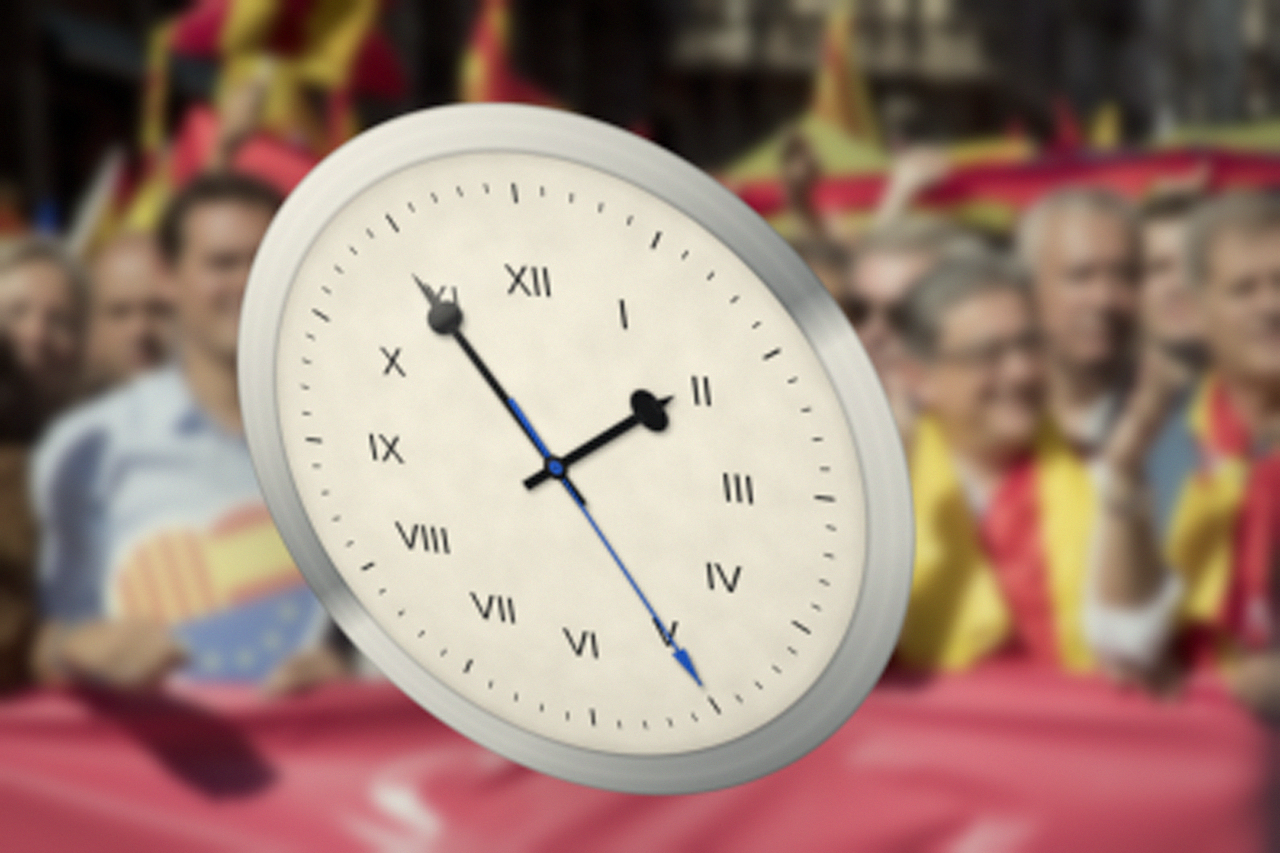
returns 1,54,25
